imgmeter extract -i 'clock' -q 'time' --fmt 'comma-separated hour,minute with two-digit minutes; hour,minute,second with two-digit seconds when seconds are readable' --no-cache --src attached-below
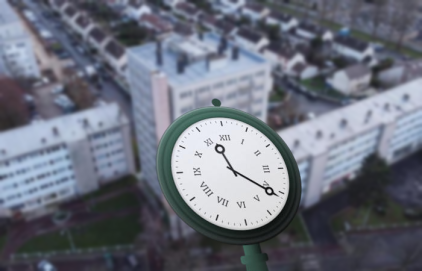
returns 11,21
